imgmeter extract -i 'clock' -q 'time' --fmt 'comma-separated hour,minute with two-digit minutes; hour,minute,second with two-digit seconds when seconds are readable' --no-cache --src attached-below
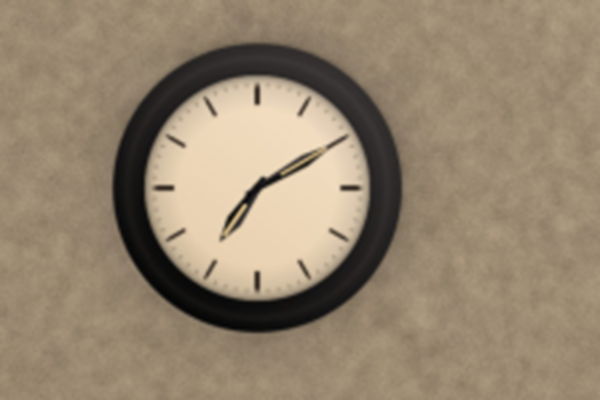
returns 7,10
